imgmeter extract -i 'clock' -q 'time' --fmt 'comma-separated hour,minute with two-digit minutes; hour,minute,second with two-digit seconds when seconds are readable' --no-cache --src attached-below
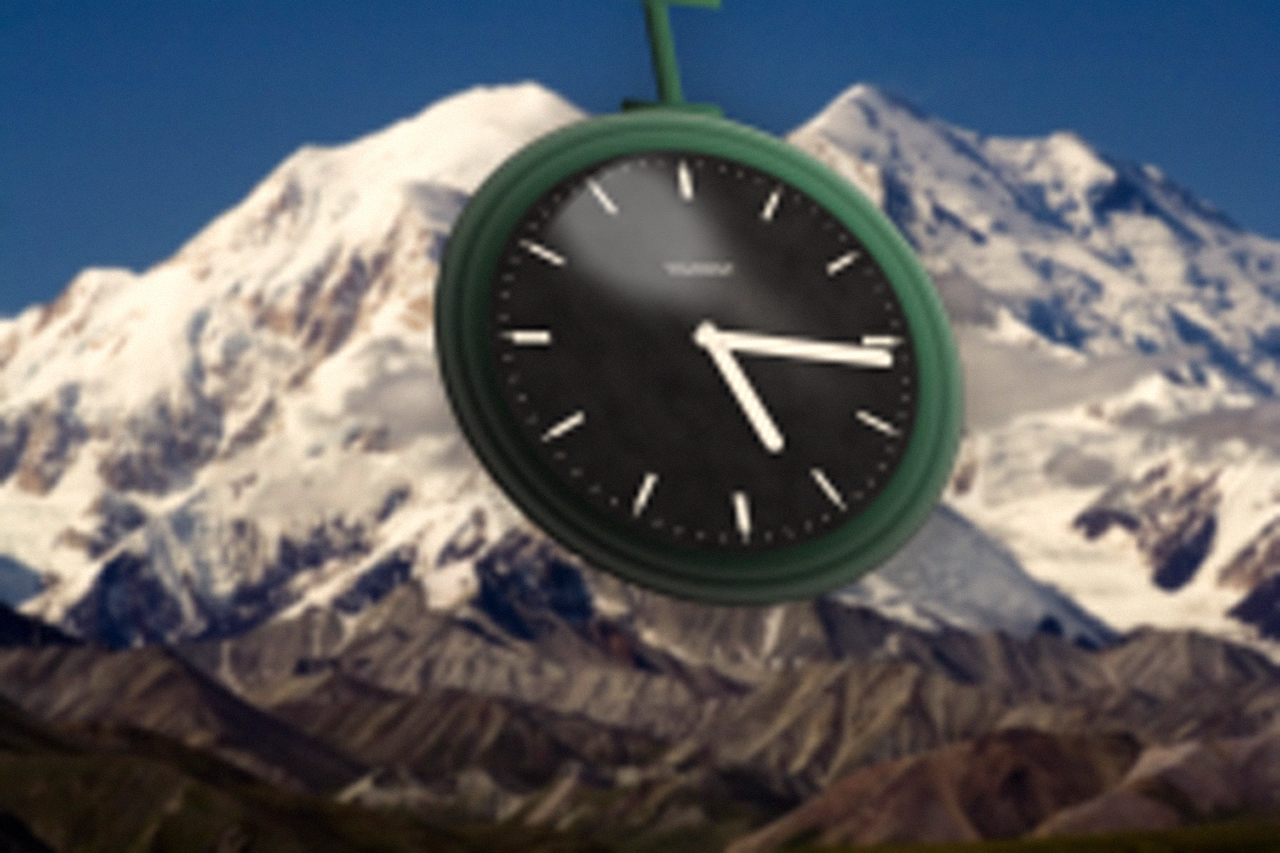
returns 5,16
